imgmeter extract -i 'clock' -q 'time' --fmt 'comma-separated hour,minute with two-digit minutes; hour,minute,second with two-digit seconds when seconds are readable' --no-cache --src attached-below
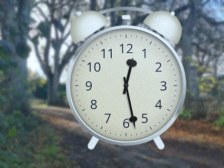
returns 12,28
